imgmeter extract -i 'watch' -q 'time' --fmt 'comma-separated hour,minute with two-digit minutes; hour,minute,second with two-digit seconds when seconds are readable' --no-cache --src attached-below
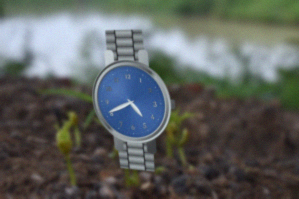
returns 4,41
